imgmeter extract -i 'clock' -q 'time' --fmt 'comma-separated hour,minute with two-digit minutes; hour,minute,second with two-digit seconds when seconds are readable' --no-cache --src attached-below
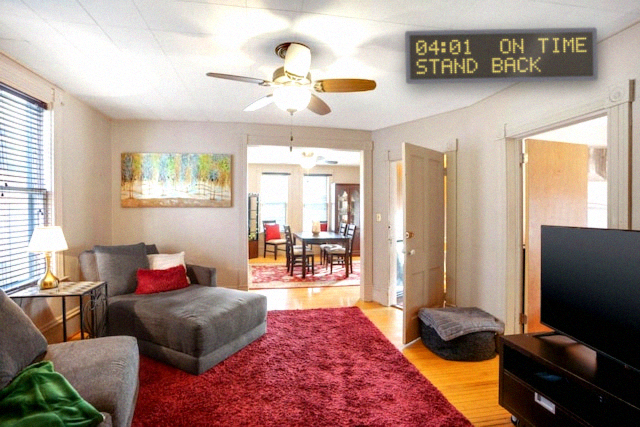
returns 4,01
